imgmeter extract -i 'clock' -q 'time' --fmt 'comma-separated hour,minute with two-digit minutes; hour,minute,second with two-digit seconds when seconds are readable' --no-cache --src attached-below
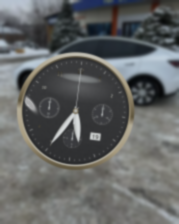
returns 5,35
